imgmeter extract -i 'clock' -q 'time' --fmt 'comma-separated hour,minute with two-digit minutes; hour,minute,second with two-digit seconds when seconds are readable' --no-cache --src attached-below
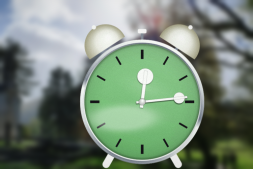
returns 12,14
